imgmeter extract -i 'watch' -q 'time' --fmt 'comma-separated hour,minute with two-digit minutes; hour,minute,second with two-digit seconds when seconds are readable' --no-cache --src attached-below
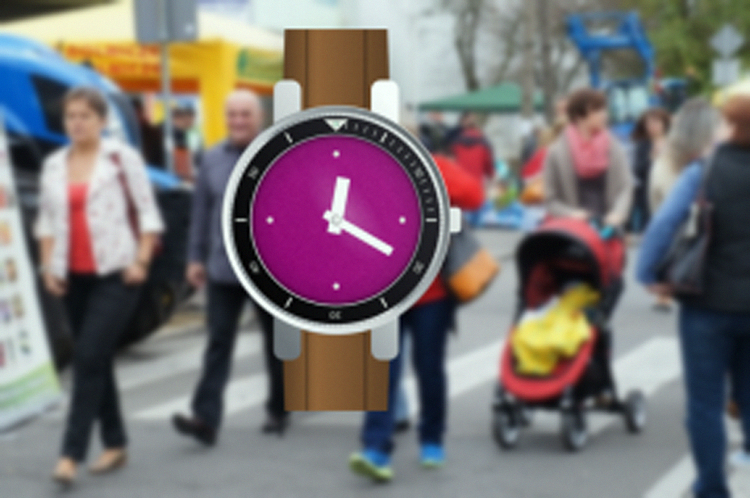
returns 12,20
